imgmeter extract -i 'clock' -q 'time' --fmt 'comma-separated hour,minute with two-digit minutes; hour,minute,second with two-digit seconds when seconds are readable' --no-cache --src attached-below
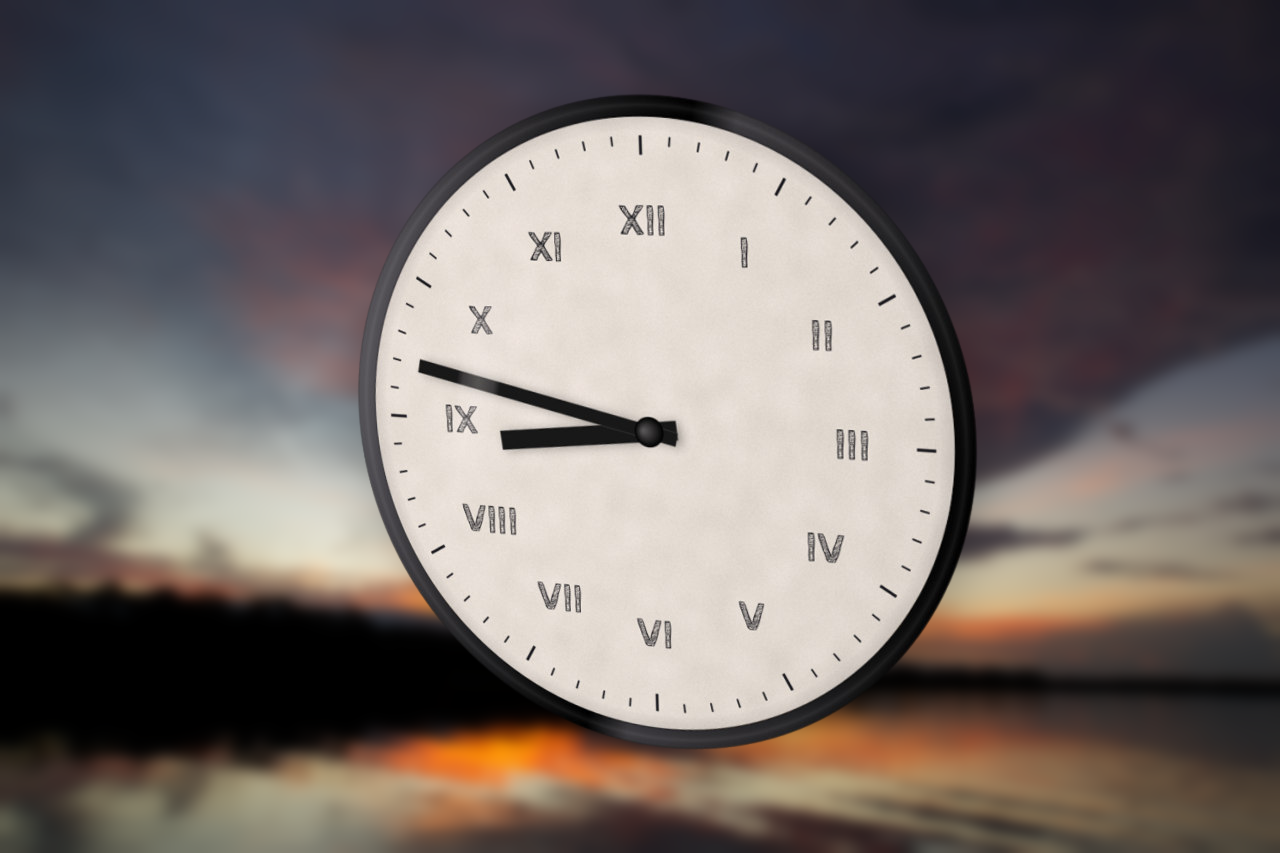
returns 8,47
